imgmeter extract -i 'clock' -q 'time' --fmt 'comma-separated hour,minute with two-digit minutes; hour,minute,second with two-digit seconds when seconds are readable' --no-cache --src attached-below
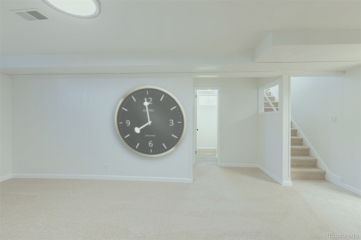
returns 7,59
